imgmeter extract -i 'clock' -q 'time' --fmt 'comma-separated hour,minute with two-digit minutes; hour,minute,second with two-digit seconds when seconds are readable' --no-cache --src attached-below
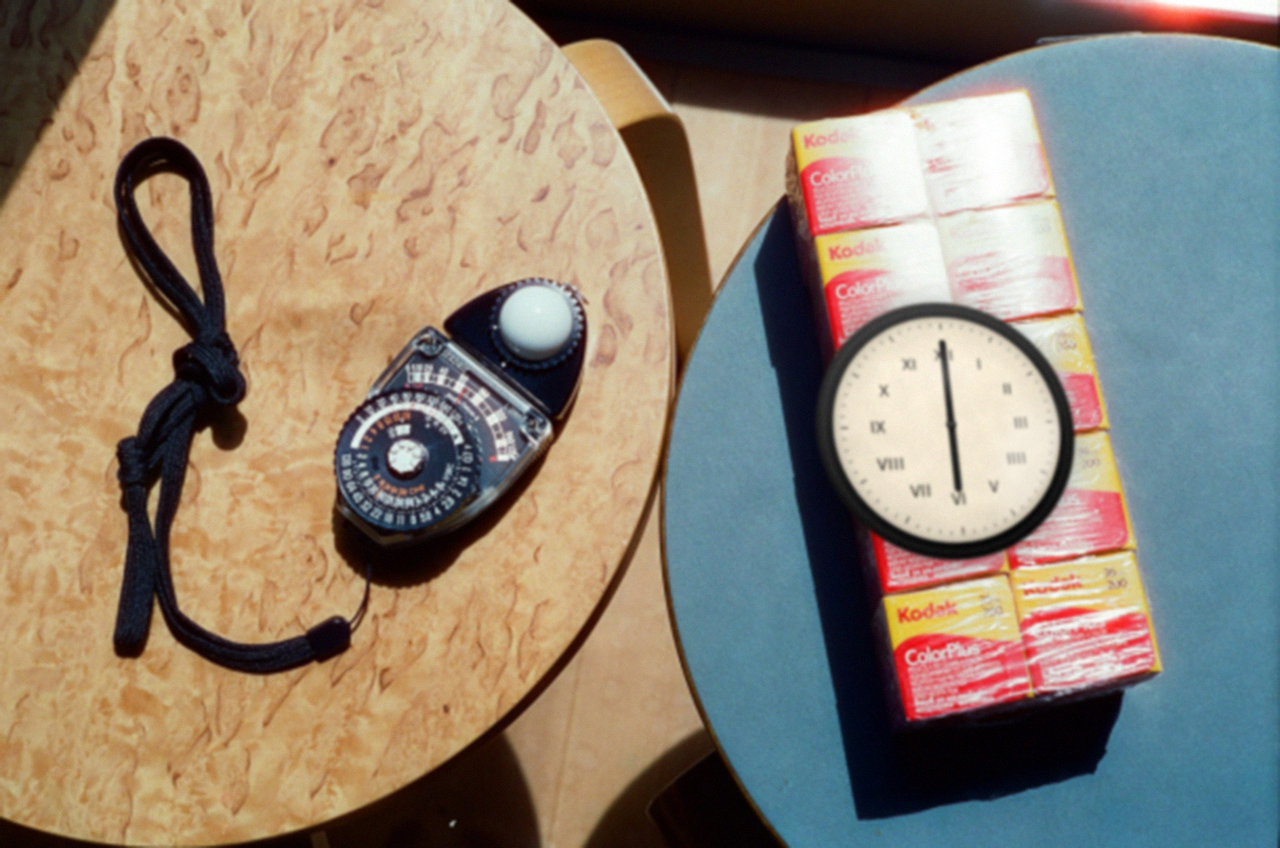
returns 6,00
